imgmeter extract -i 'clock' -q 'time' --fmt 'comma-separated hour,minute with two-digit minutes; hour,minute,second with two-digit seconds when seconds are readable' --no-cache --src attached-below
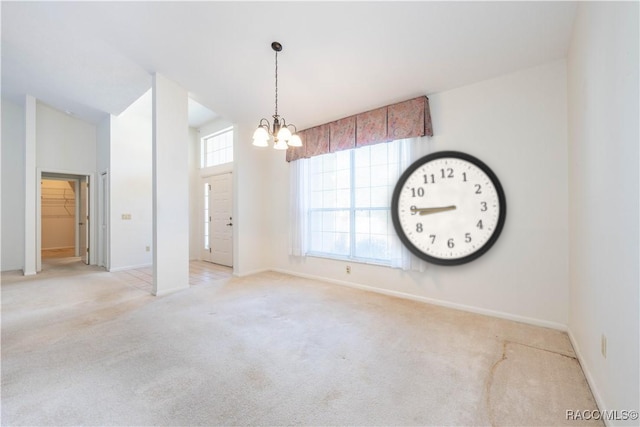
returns 8,45
